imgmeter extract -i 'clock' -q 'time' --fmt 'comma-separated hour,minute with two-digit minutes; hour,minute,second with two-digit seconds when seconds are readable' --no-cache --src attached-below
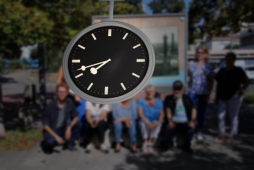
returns 7,42
